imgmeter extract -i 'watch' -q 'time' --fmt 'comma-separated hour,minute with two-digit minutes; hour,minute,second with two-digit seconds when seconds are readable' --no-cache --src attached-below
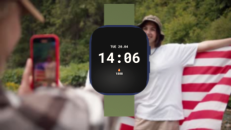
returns 14,06
